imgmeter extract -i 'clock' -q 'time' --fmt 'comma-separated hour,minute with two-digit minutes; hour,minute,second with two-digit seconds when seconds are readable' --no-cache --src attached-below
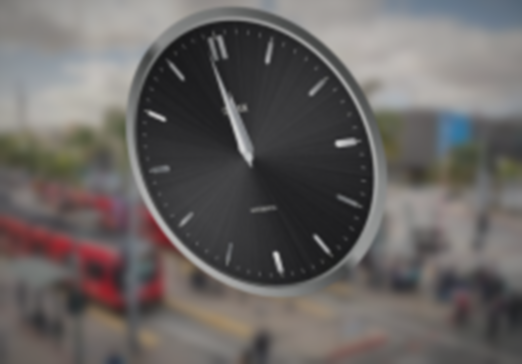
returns 11,59
